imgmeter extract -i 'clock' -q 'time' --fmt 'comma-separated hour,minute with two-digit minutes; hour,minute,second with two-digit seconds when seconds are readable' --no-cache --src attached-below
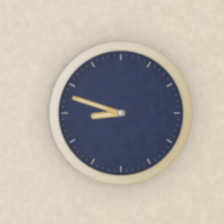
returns 8,48
